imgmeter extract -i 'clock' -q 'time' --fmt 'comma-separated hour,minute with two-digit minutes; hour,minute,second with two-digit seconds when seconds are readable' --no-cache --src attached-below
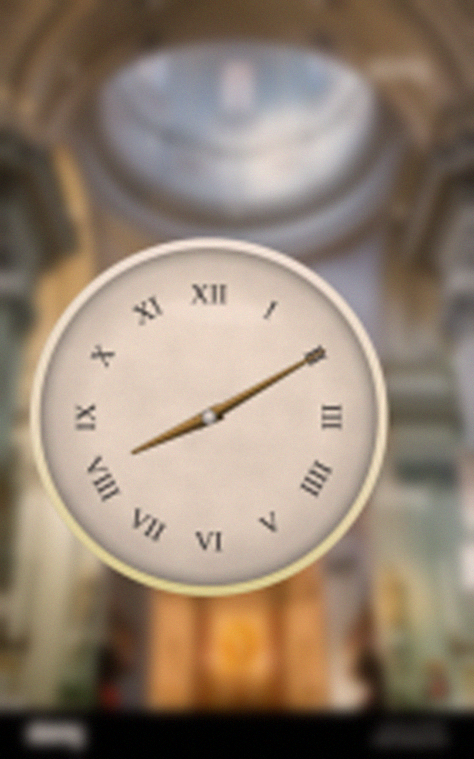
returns 8,10
